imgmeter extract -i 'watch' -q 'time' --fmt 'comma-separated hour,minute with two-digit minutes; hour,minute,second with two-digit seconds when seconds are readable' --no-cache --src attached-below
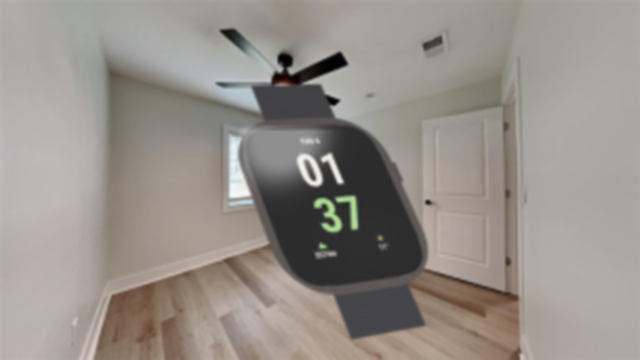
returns 1,37
